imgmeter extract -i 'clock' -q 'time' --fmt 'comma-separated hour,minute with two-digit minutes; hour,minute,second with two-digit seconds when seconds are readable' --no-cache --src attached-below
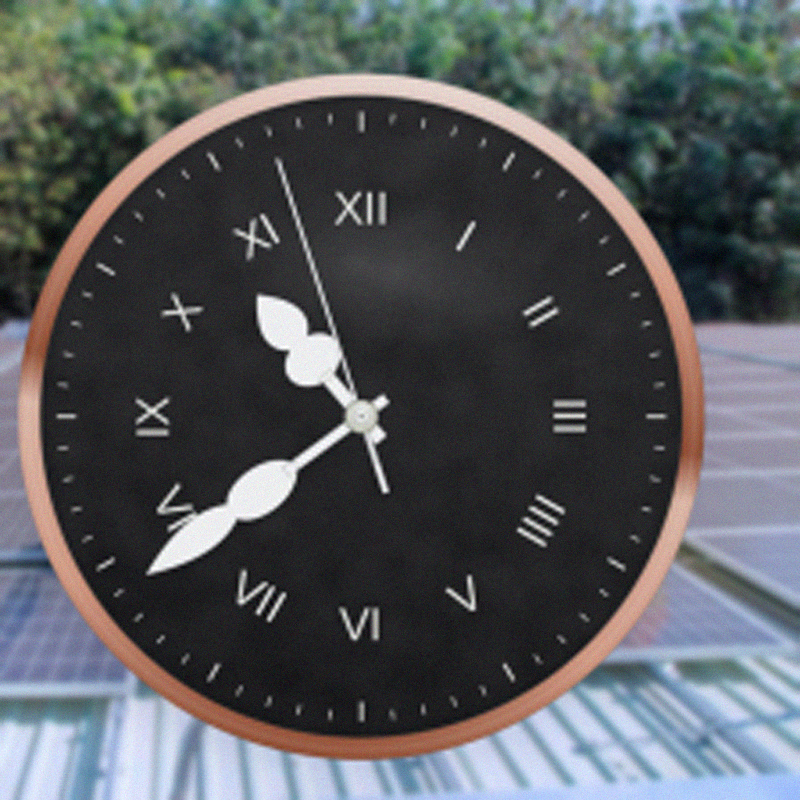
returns 10,38,57
